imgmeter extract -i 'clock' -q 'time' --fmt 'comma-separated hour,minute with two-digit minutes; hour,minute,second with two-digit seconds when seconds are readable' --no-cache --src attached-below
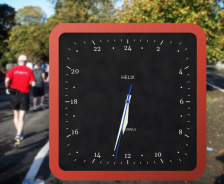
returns 12,32,32
